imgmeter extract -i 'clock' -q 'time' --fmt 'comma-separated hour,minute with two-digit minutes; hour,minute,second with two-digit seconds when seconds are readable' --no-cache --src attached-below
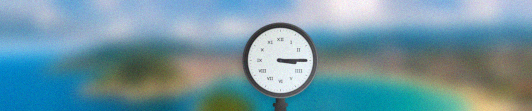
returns 3,15
